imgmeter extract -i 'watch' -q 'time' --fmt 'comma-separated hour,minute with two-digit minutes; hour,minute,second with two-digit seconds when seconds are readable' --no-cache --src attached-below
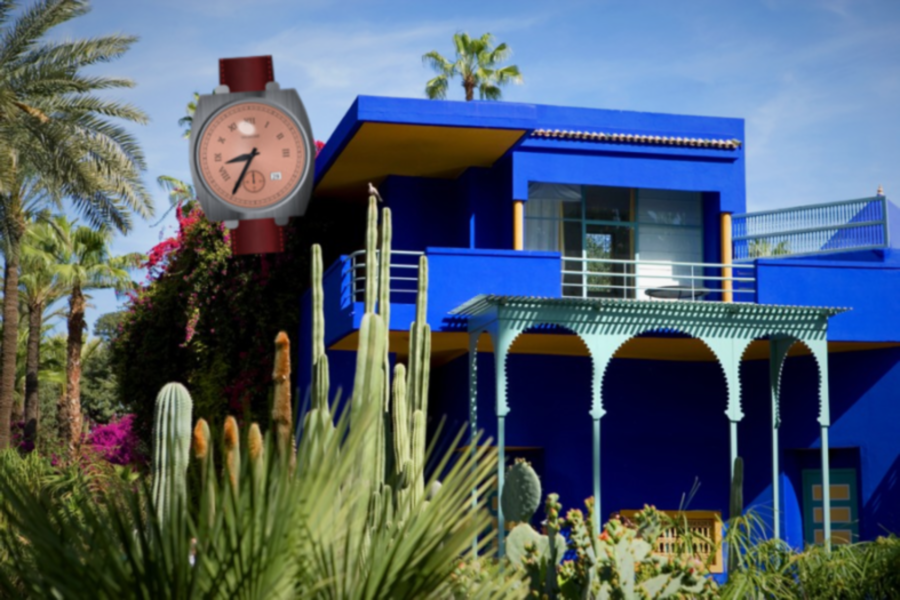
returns 8,35
